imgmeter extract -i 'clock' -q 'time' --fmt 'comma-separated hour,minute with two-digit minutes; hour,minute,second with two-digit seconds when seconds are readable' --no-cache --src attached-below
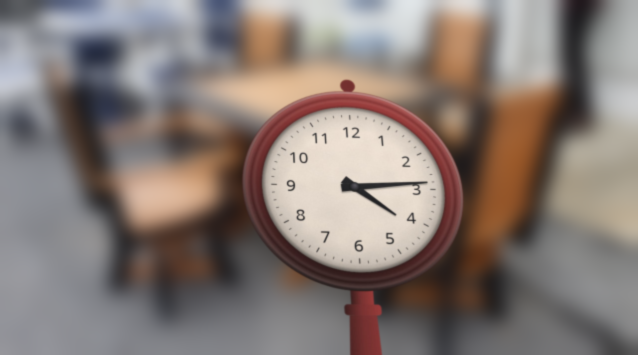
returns 4,14
